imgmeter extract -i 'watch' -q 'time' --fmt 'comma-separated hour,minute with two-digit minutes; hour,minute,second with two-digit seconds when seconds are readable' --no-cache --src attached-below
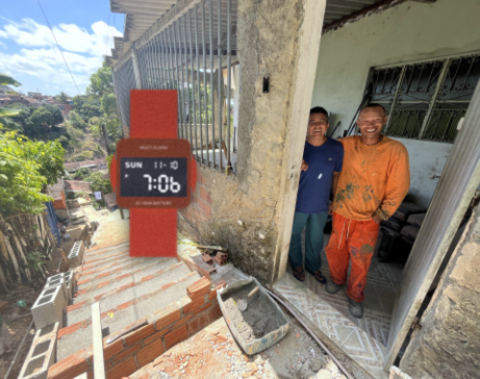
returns 7,06
